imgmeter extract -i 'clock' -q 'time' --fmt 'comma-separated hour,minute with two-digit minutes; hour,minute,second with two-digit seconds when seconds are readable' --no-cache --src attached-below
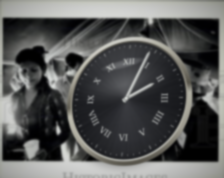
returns 2,04
